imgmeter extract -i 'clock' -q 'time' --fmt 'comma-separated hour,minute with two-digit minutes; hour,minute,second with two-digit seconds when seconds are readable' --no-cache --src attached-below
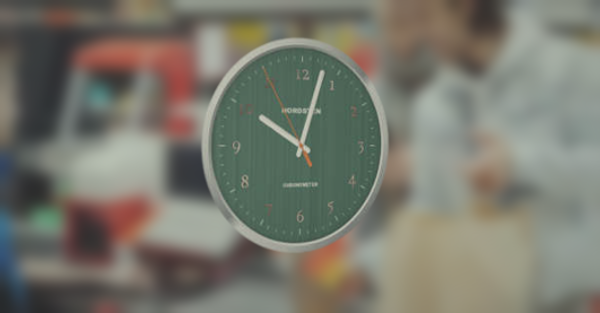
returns 10,02,55
